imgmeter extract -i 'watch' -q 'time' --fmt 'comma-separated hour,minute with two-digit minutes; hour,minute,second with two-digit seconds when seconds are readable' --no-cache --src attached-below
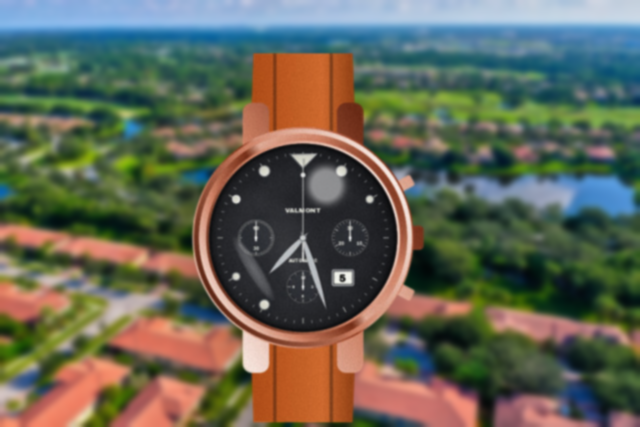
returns 7,27
